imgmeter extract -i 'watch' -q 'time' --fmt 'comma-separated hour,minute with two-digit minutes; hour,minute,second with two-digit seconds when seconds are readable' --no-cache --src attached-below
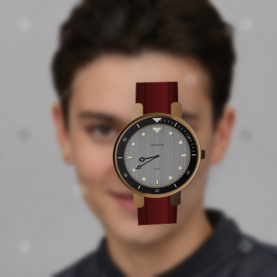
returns 8,40
